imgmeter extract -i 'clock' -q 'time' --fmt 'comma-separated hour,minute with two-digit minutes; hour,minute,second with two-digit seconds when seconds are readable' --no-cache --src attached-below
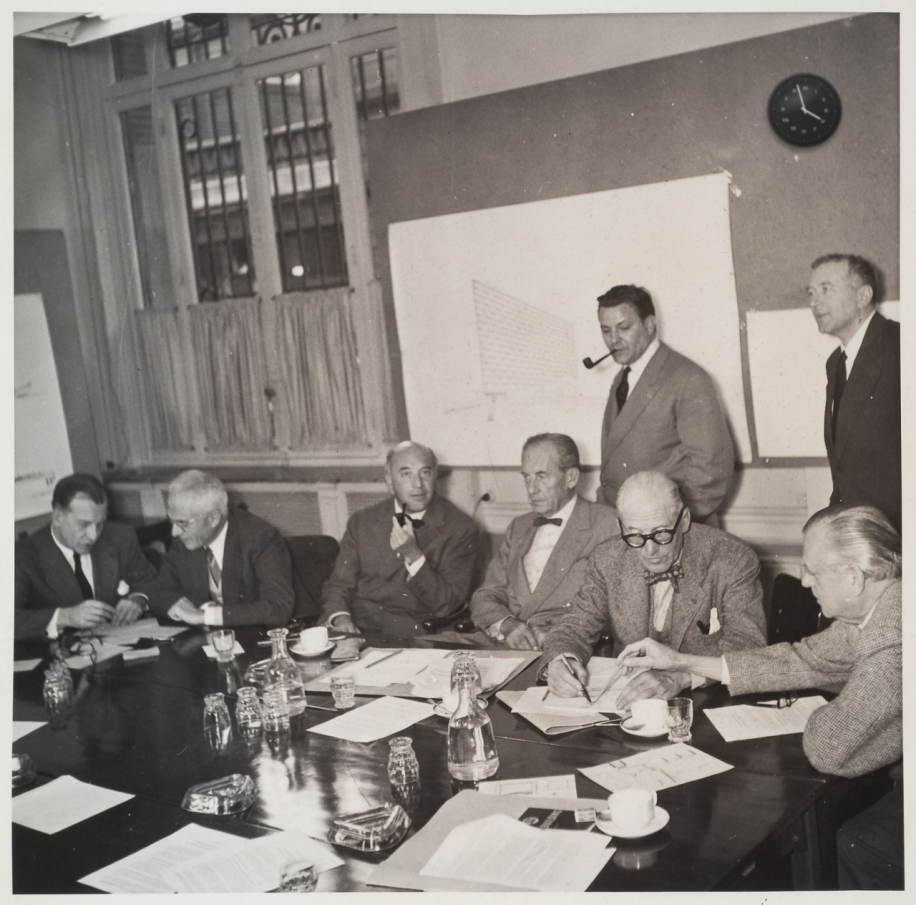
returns 3,57
